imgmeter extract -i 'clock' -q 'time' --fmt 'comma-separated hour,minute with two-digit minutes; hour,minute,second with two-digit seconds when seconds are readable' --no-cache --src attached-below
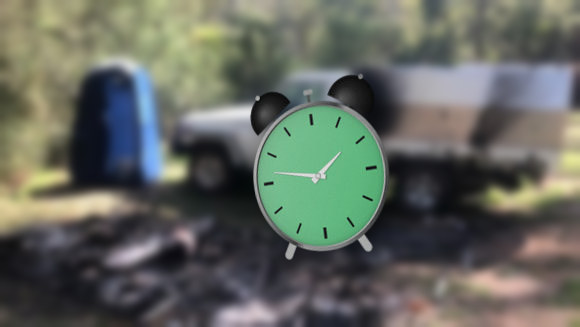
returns 1,47
